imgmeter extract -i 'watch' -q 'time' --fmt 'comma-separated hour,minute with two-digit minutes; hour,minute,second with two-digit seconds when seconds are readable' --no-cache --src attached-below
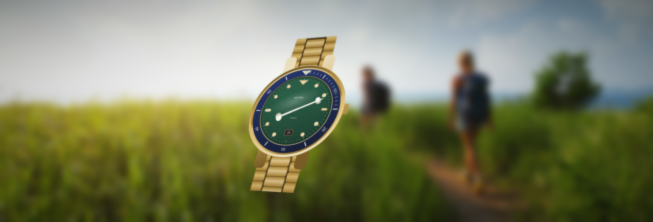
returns 8,11
